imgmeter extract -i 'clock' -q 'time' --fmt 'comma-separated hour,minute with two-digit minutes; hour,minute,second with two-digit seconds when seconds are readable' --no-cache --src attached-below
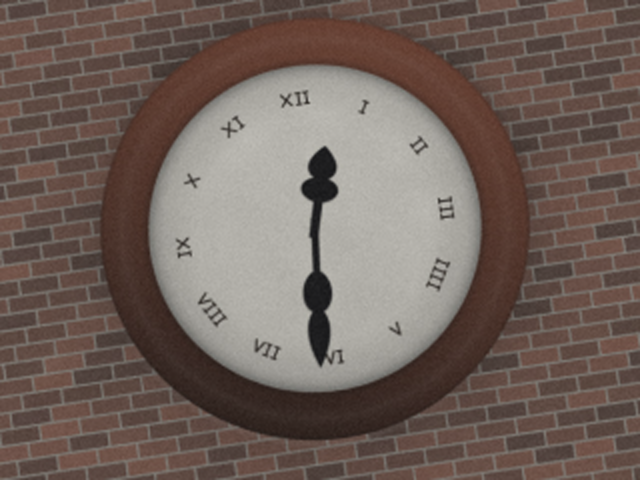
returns 12,31
